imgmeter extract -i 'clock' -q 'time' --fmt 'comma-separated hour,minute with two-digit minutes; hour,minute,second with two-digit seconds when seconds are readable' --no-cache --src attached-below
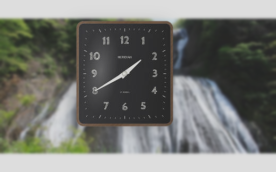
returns 1,40
